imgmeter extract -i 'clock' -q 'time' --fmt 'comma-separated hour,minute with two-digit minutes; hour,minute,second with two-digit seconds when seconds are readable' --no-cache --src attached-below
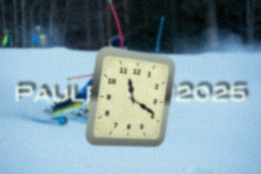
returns 11,19
